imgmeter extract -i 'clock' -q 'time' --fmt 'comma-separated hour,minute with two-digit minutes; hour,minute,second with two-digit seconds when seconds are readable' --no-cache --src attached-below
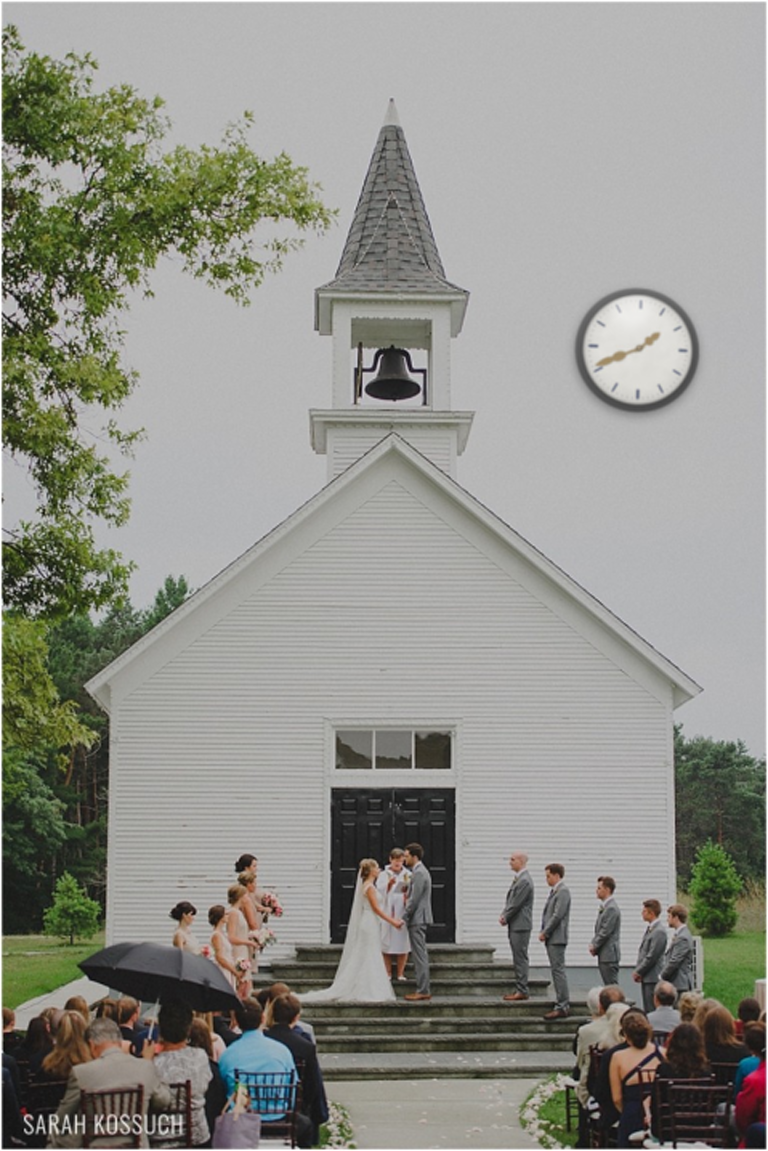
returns 1,41
